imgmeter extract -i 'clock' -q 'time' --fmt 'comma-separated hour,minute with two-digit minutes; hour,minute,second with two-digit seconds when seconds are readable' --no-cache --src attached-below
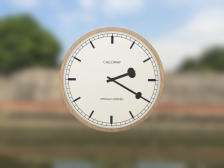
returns 2,20
